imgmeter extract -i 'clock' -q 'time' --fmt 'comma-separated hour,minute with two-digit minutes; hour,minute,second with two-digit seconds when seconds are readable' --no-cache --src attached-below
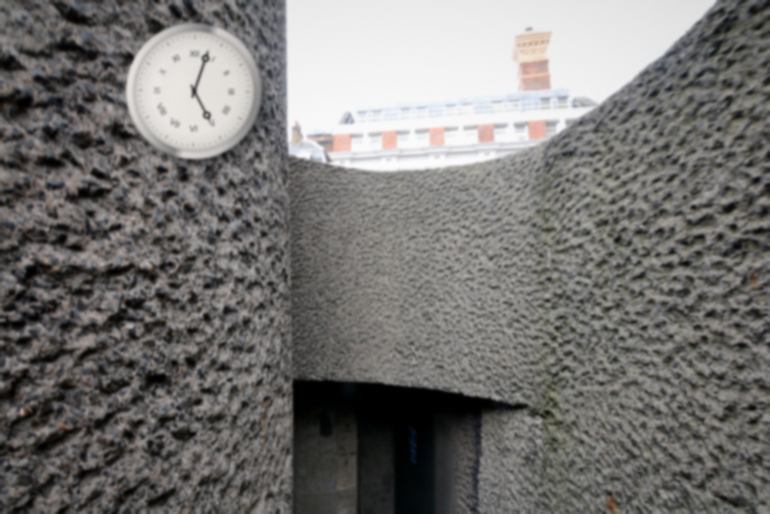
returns 5,03
